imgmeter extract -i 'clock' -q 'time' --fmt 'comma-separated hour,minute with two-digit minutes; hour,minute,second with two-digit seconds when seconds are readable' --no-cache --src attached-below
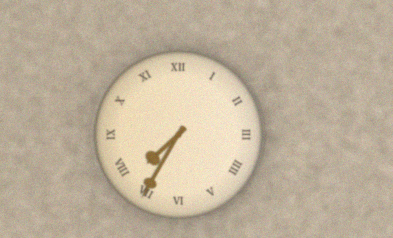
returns 7,35
